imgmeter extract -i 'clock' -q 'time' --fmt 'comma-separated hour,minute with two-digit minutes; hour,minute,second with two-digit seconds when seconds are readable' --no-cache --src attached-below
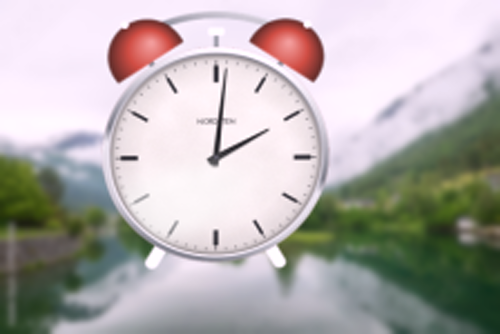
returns 2,01
